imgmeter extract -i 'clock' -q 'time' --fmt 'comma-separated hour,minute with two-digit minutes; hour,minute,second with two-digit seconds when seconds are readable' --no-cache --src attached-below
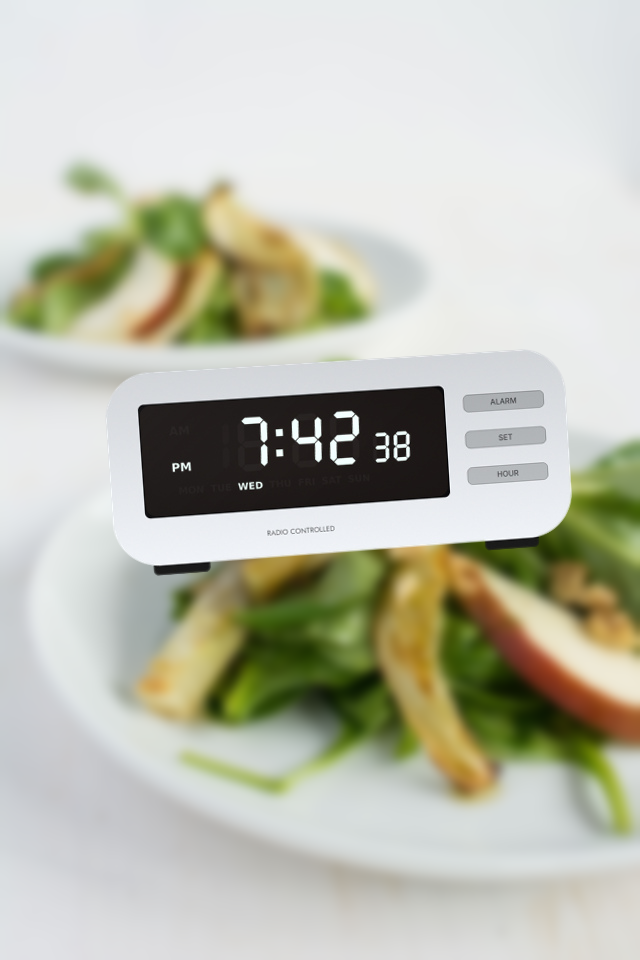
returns 7,42,38
